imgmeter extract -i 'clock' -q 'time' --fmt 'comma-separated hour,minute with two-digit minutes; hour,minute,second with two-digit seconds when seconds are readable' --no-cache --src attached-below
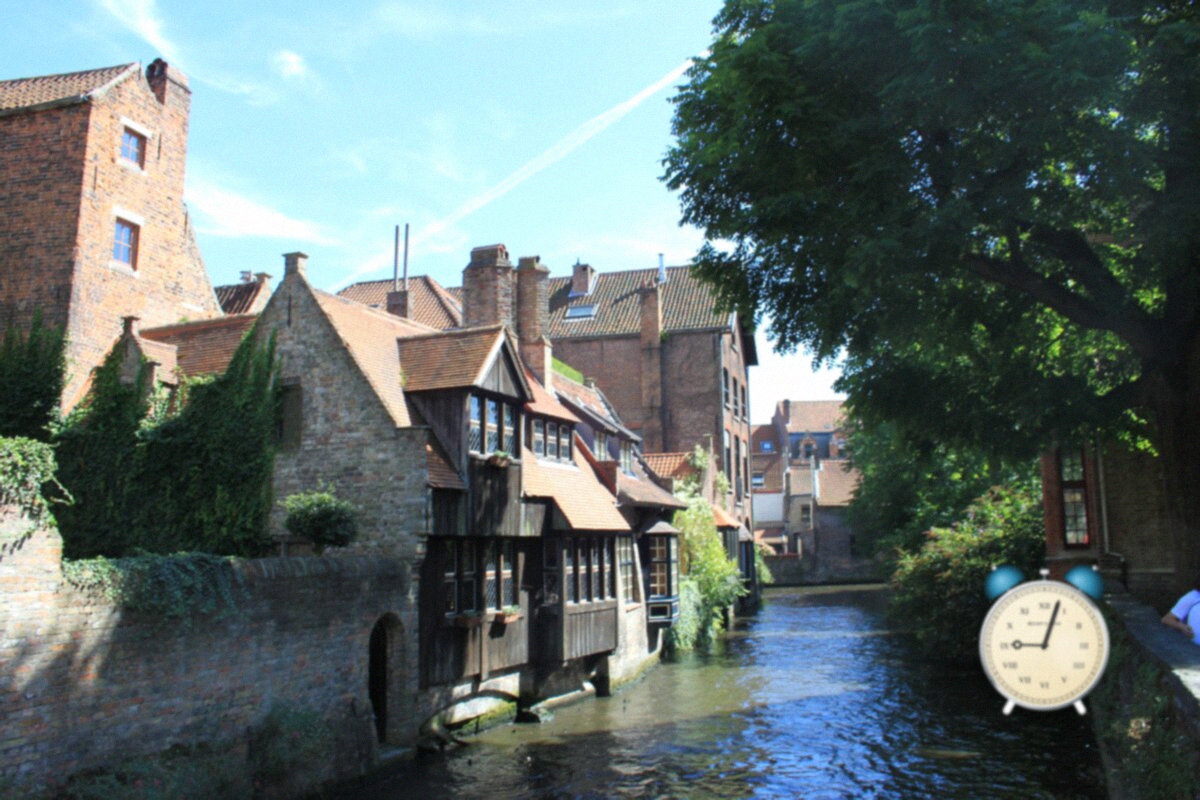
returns 9,03
